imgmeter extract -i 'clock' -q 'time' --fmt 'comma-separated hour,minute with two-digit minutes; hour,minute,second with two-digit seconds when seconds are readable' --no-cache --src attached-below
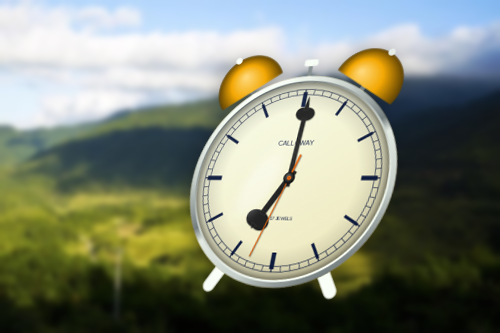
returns 7,00,33
